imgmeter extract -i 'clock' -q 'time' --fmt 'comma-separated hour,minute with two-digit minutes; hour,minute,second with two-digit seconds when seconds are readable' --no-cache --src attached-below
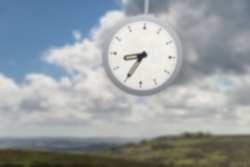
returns 8,35
